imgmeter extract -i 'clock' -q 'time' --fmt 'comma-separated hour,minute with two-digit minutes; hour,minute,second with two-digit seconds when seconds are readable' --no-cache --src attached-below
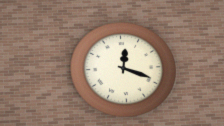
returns 12,19
